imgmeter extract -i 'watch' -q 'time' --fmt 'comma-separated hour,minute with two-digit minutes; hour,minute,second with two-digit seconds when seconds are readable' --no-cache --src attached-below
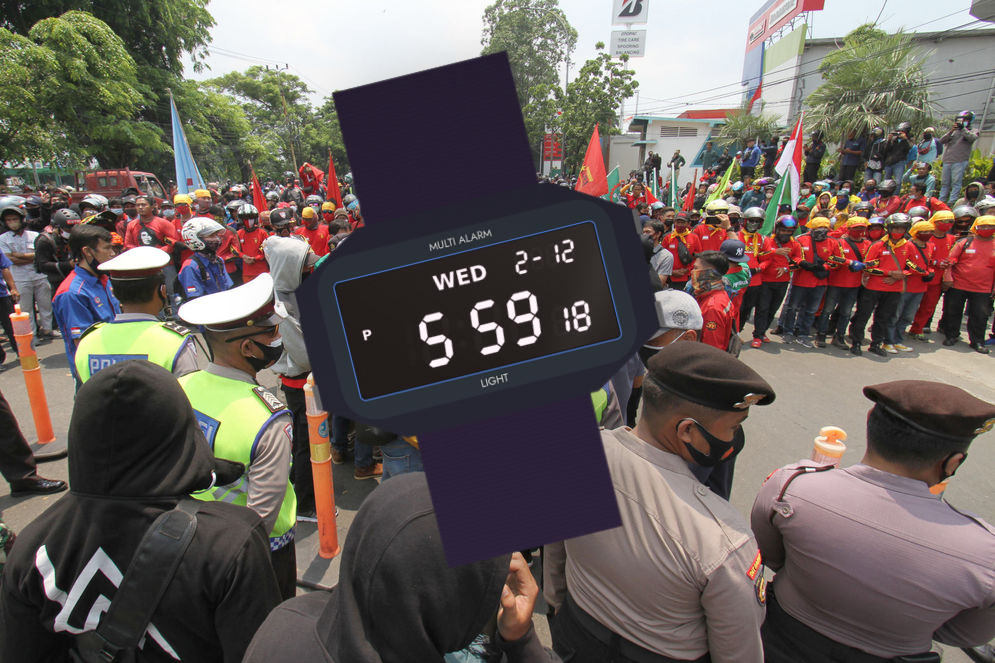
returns 5,59,18
